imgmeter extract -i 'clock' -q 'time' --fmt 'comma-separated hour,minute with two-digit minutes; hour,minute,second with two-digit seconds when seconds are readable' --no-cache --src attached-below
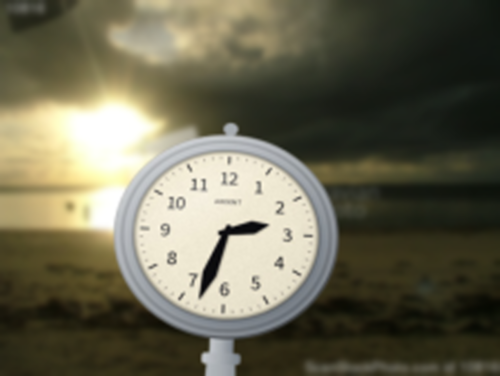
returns 2,33
